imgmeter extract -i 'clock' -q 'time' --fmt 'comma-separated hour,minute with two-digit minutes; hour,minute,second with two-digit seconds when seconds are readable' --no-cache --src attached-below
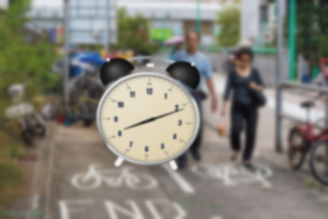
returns 8,11
